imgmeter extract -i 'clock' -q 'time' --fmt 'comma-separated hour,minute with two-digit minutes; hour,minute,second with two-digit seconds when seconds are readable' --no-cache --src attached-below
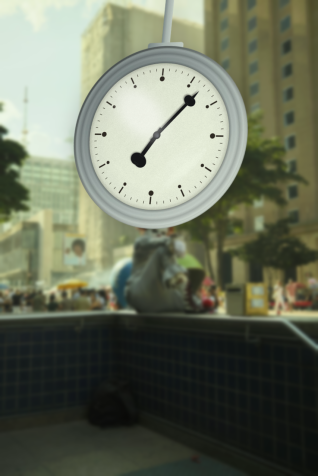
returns 7,07
